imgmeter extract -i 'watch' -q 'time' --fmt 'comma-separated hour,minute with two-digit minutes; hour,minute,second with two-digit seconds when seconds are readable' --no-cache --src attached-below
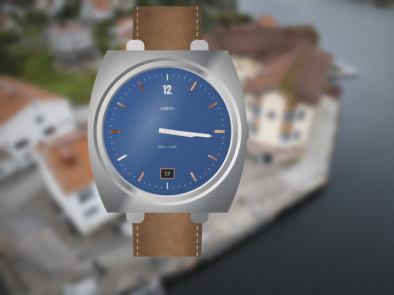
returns 3,16
